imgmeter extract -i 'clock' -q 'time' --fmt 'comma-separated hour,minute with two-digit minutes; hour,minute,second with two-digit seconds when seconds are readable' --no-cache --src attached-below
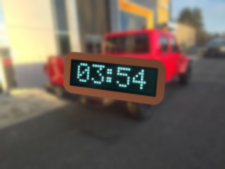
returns 3,54
